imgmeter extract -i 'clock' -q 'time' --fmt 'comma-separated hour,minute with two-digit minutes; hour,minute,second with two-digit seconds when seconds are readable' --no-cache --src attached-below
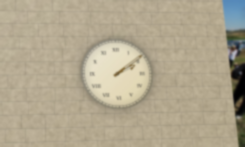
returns 2,09
